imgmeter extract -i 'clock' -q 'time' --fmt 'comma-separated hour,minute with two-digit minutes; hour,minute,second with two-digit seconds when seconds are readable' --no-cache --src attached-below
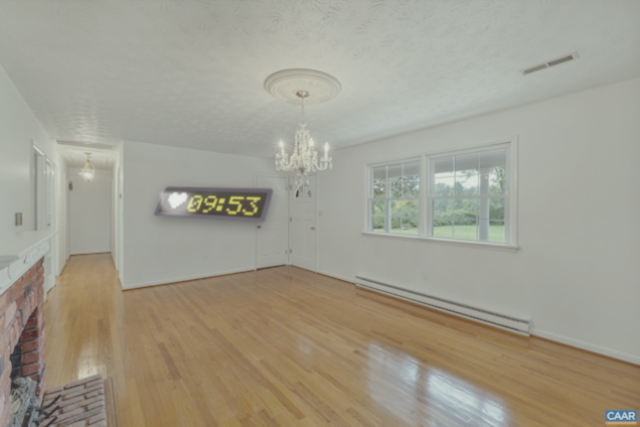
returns 9,53
